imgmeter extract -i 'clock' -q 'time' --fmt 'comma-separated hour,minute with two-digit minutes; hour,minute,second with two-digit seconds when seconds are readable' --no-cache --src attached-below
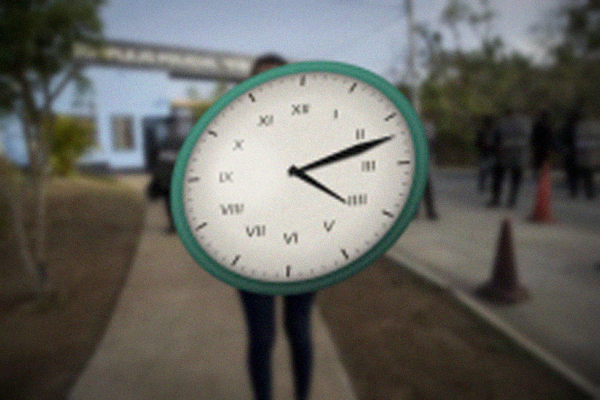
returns 4,12
